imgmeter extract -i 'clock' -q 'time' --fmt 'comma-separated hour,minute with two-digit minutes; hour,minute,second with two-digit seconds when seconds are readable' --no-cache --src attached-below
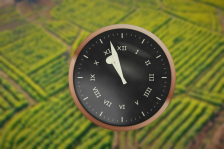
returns 10,57
